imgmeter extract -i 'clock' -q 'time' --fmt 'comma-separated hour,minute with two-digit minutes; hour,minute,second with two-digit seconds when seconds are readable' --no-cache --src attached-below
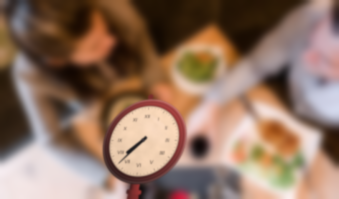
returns 7,37
